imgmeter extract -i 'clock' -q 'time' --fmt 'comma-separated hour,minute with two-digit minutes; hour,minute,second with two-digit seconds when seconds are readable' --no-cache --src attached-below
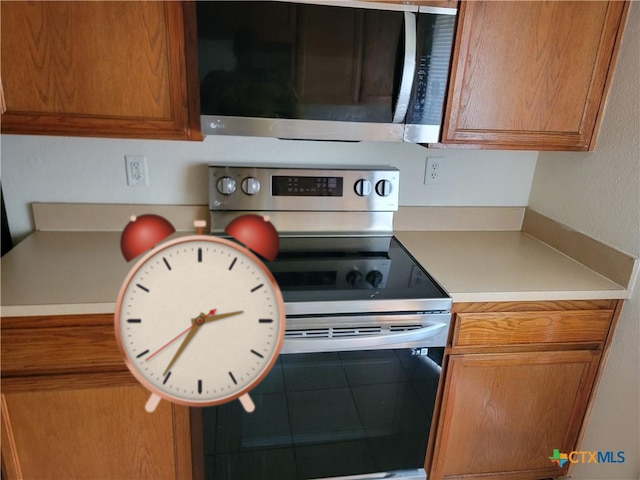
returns 2,35,39
